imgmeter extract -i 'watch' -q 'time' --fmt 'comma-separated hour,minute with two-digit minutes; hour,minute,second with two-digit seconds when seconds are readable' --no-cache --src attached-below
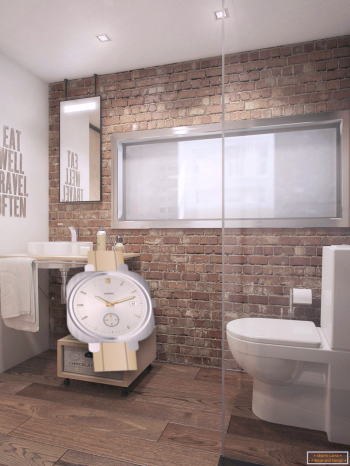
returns 10,12
